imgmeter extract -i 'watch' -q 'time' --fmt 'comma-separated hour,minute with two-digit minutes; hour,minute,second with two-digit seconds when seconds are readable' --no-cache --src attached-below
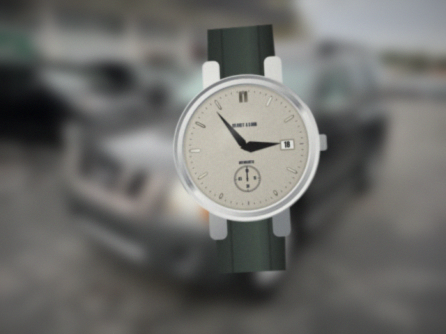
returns 2,54
